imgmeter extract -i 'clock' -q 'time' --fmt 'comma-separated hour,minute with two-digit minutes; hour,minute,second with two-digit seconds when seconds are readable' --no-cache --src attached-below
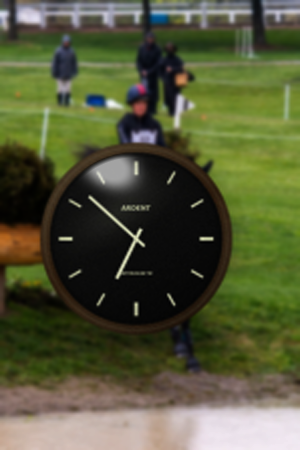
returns 6,52
